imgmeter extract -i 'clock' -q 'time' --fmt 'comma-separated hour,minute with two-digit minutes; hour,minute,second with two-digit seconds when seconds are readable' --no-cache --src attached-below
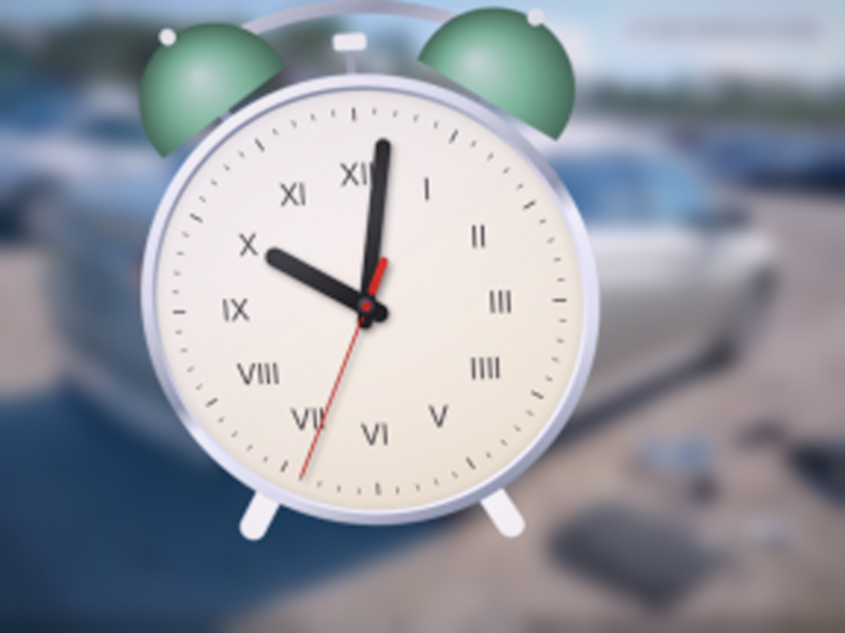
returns 10,01,34
